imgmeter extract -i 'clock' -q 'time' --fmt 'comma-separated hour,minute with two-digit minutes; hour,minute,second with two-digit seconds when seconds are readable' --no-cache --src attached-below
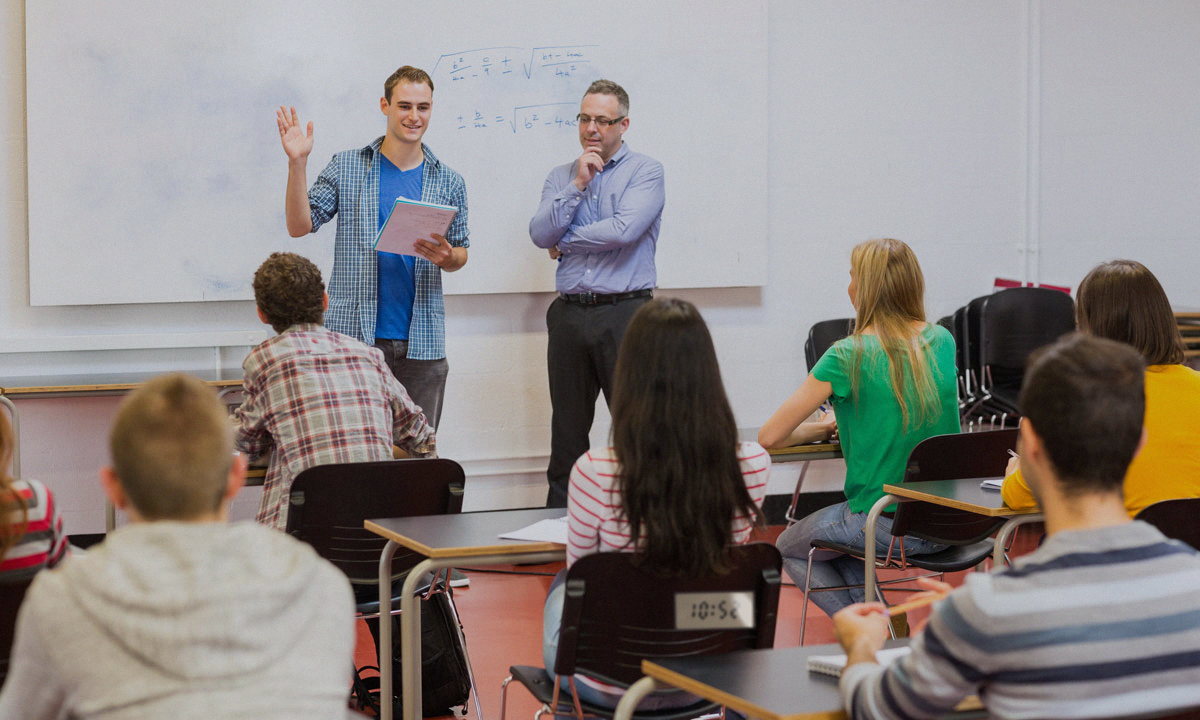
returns 10,52
